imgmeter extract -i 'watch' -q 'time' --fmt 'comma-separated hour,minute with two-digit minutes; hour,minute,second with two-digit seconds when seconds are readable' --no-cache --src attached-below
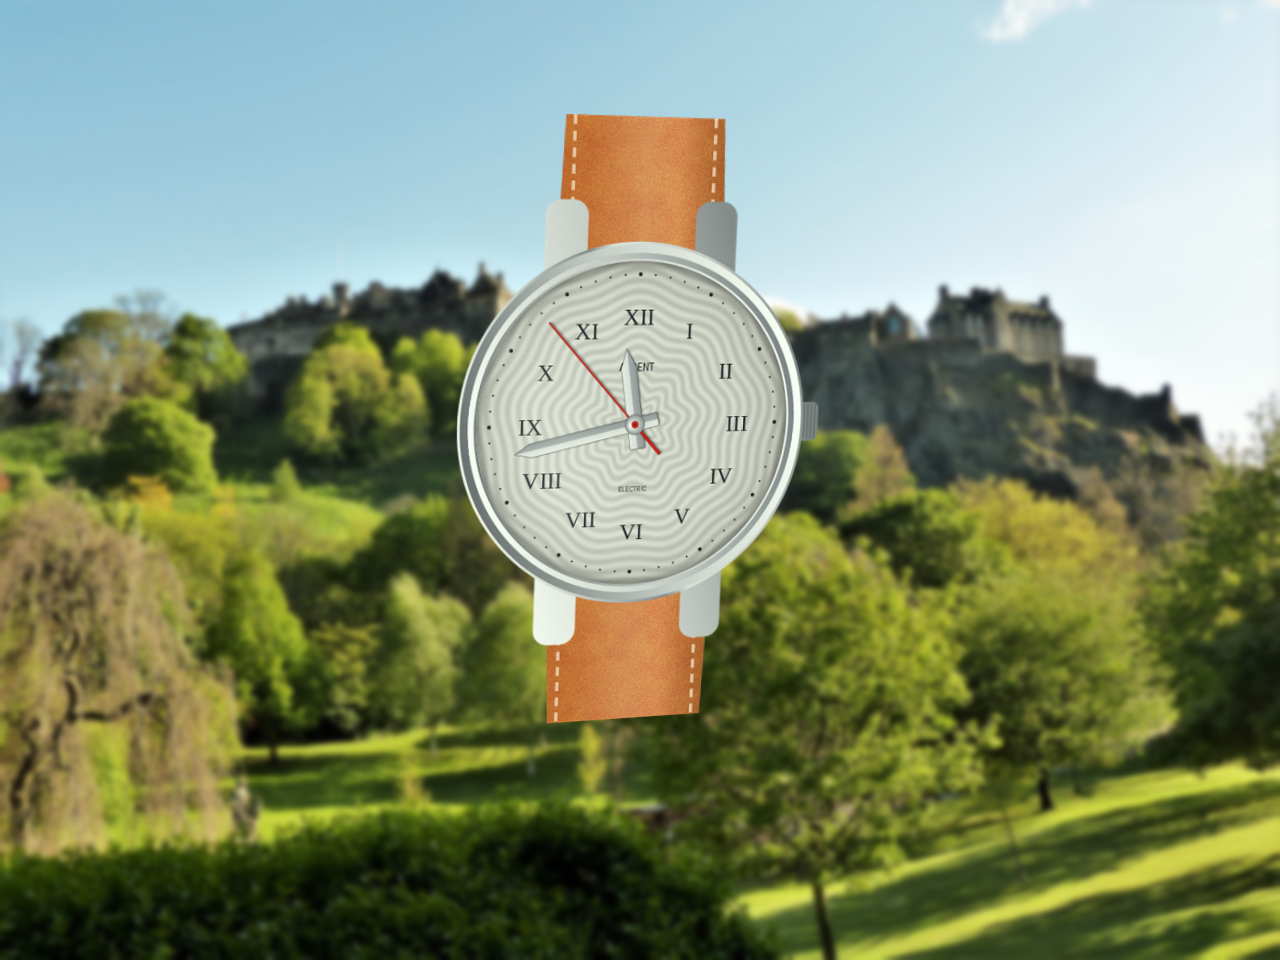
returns 11,42,53
